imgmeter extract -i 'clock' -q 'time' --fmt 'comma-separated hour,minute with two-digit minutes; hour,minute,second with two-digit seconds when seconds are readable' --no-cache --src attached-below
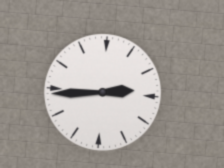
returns 2,44
